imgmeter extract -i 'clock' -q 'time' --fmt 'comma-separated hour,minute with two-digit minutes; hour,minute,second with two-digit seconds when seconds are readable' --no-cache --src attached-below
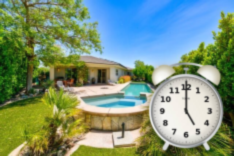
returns 5,00
